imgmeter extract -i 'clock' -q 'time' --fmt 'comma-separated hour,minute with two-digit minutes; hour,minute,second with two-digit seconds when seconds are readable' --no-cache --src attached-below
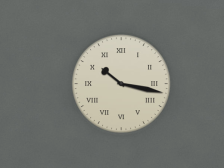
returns 10,17
